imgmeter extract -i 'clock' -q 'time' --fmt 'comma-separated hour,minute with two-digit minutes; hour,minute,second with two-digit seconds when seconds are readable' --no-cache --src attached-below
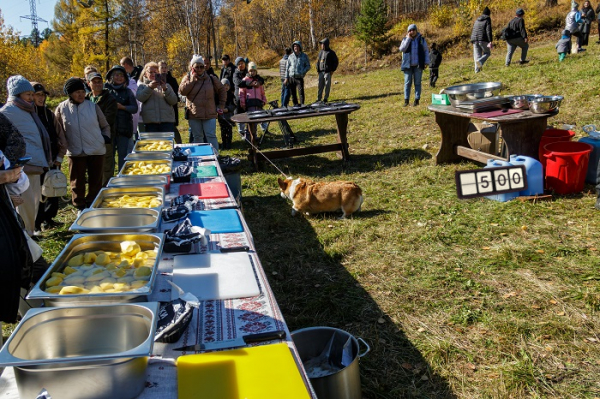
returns 5,00
